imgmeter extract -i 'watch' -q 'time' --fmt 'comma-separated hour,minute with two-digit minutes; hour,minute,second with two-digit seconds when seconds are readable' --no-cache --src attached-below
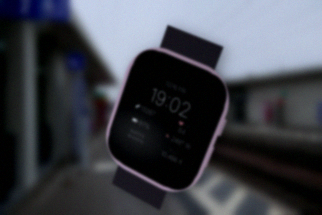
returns 19,02
